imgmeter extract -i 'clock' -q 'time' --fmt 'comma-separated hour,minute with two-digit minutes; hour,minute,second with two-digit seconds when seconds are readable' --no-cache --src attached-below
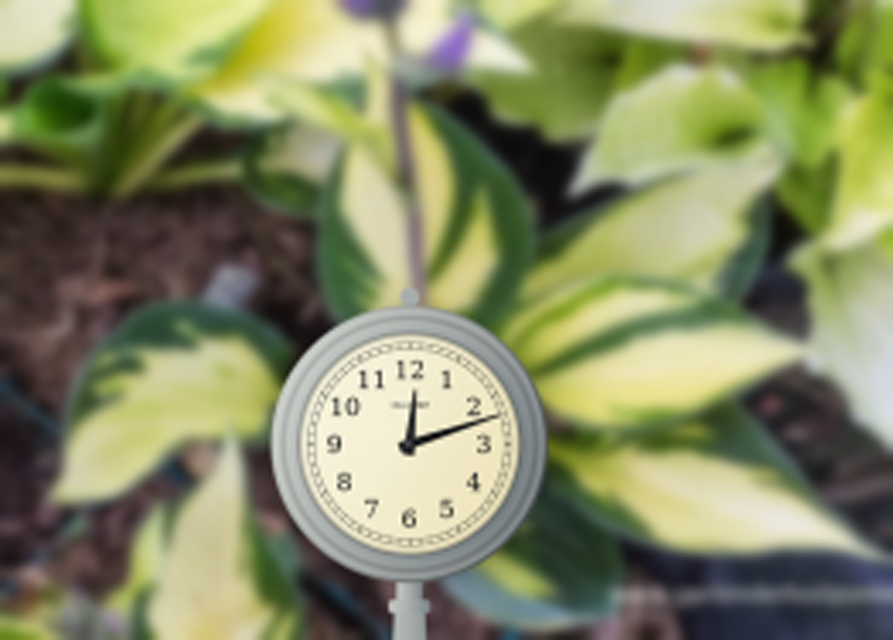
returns 12,12
